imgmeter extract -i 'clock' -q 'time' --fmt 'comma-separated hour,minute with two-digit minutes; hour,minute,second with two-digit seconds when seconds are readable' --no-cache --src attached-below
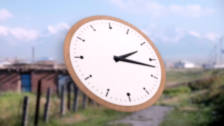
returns 2,17
